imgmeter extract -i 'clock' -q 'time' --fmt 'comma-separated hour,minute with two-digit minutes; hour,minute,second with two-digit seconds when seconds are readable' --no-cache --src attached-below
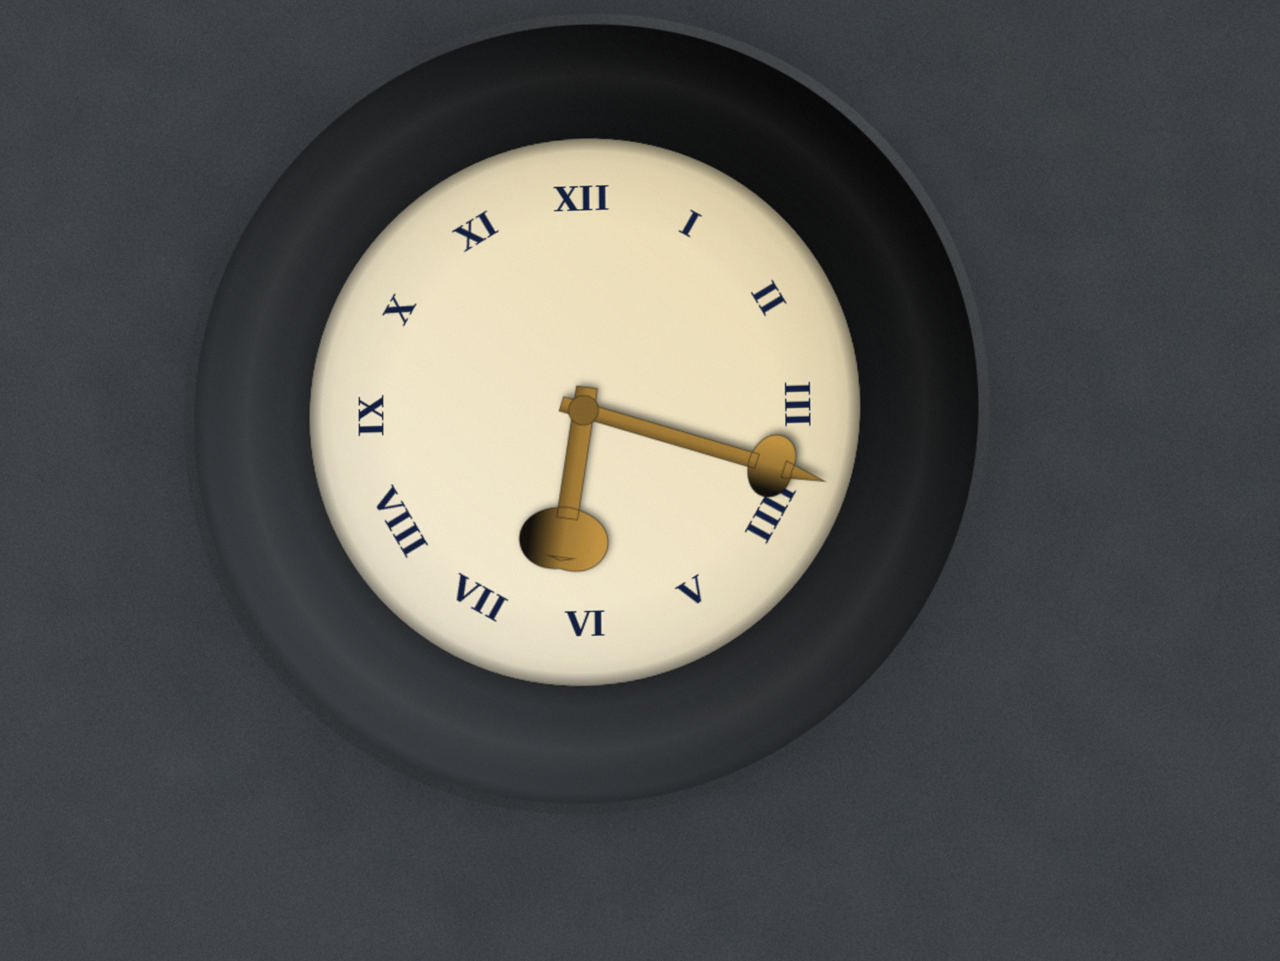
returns 6,18
